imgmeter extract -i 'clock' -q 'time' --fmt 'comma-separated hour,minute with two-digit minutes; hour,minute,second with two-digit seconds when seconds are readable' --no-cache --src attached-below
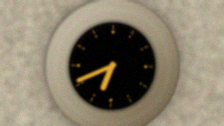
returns 6,41
